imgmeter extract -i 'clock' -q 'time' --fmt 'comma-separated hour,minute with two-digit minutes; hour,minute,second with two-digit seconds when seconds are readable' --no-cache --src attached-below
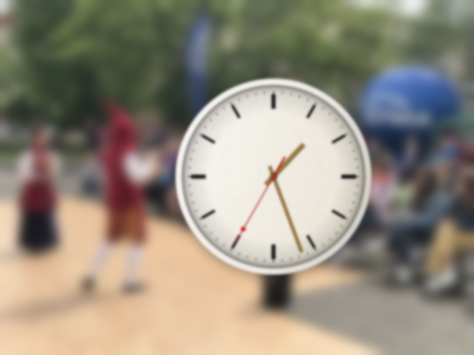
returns 1,26,35
